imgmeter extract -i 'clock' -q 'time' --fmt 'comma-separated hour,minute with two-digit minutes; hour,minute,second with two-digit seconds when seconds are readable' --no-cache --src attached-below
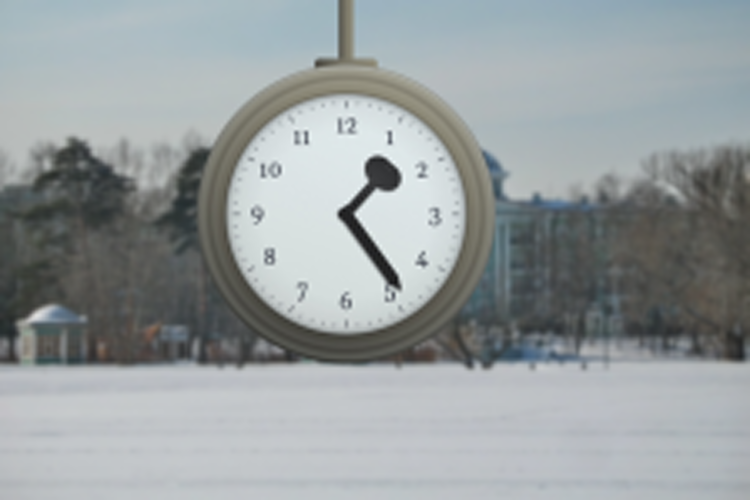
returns 1,24
